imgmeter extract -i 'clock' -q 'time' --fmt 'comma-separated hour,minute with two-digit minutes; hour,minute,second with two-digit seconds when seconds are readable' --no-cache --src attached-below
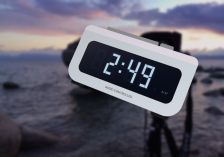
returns 2,49
